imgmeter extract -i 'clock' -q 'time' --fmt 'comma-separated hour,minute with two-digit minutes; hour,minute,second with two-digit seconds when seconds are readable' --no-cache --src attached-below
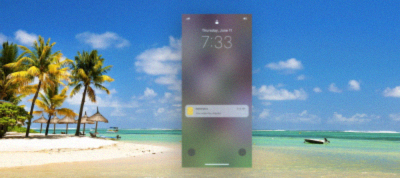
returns 7,33
